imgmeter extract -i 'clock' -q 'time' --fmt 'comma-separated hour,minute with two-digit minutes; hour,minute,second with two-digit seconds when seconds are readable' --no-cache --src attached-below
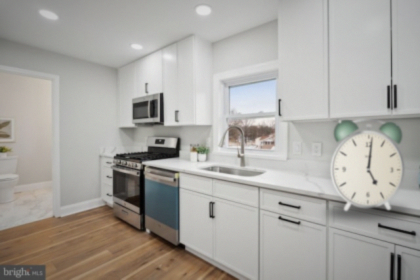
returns 5,01
